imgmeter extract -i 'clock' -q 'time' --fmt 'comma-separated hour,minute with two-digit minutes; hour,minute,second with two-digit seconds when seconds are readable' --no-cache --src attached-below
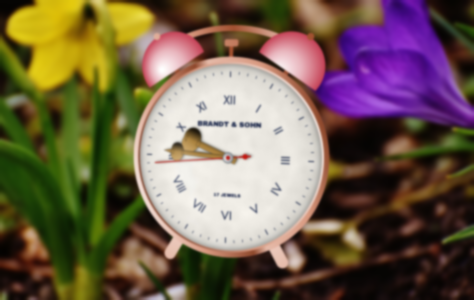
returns 9,45,44
